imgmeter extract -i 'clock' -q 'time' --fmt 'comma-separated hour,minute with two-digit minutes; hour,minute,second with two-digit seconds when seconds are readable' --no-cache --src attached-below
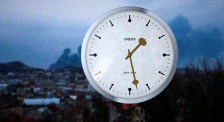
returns 1,28
